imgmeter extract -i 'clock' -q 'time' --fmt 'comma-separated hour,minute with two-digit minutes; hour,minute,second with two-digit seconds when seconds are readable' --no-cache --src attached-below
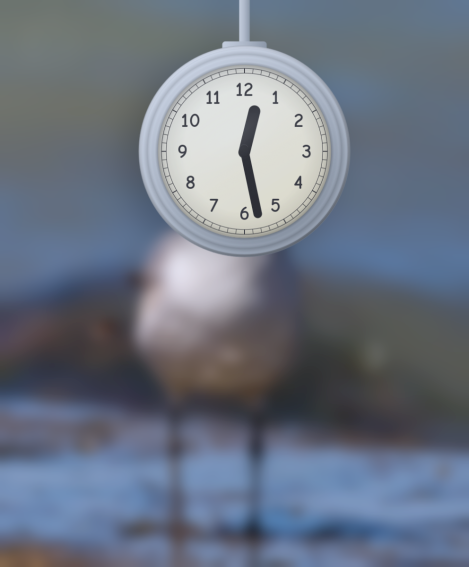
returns 12,28
